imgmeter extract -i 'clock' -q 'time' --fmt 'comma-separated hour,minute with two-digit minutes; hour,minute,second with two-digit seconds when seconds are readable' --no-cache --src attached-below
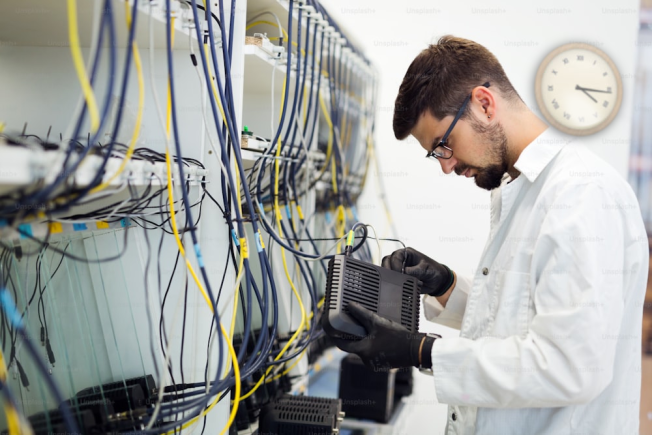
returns 4,16
